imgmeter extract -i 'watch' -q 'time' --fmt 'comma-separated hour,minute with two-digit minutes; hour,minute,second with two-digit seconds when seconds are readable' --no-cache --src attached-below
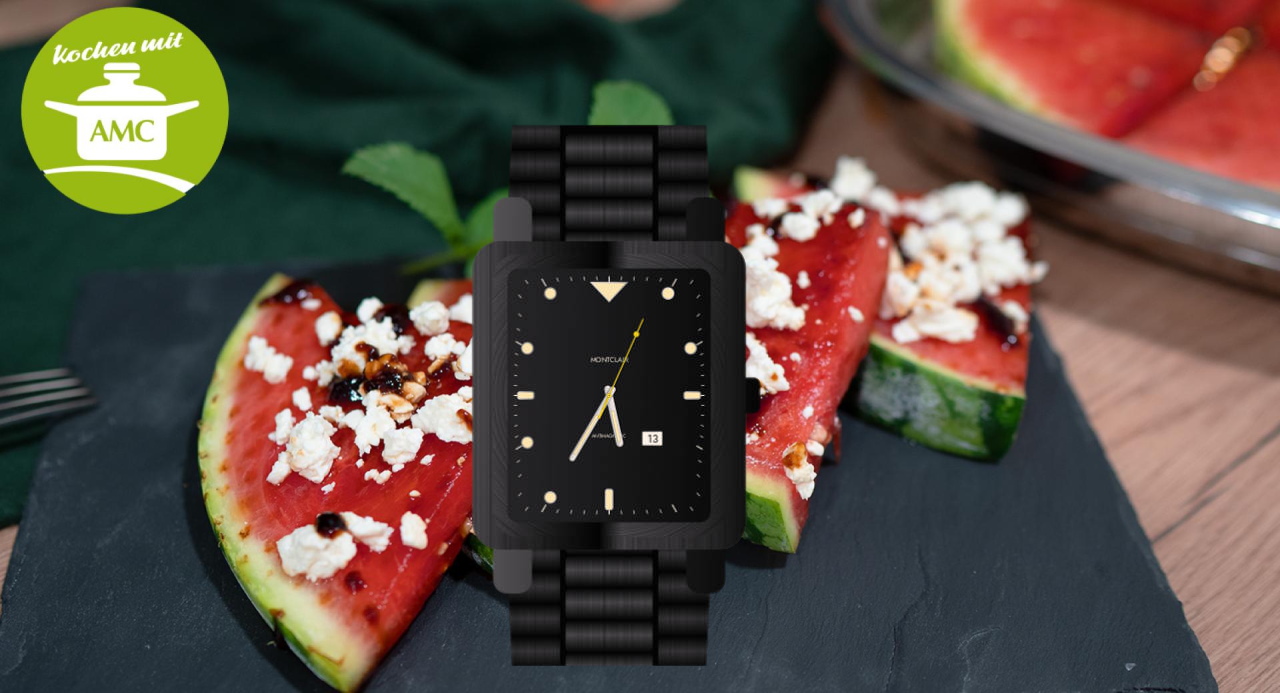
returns 5,35,04
